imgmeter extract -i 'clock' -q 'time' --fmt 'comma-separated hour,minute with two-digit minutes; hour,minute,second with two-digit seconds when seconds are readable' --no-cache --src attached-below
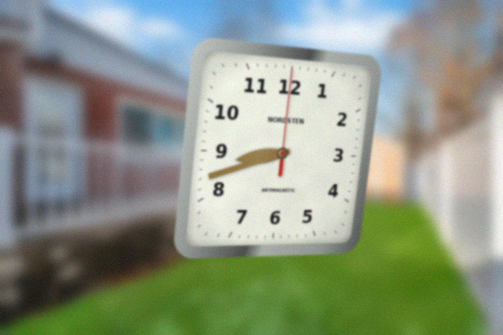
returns 8,42,00
